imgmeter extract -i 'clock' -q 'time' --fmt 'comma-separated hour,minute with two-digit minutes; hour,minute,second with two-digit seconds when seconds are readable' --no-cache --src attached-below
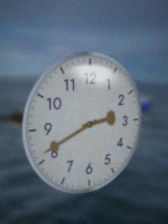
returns 2,41
